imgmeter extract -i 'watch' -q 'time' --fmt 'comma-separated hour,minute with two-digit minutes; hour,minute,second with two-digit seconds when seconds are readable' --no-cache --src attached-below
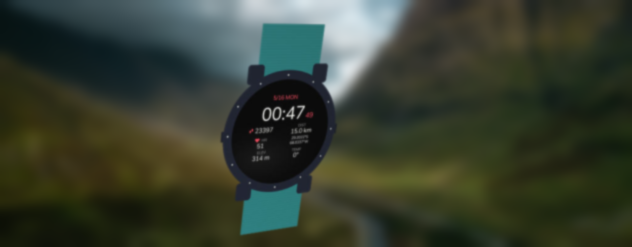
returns 0,47
